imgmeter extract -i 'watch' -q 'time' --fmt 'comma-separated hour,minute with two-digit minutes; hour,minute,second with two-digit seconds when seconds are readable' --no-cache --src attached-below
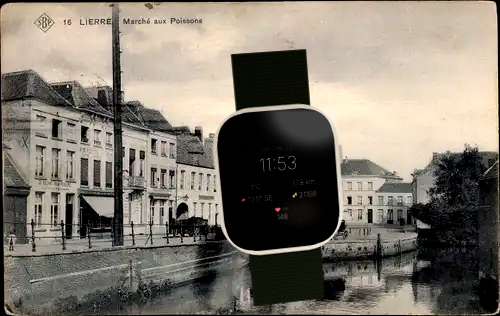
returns 11,53
